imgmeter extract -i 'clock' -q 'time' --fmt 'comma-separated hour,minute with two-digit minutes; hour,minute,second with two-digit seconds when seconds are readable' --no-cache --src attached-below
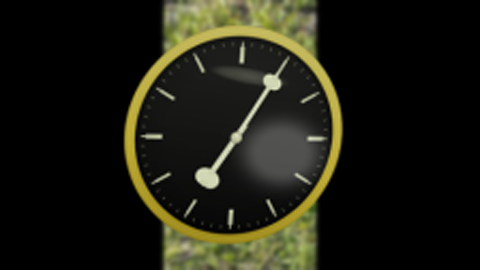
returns 7,05
